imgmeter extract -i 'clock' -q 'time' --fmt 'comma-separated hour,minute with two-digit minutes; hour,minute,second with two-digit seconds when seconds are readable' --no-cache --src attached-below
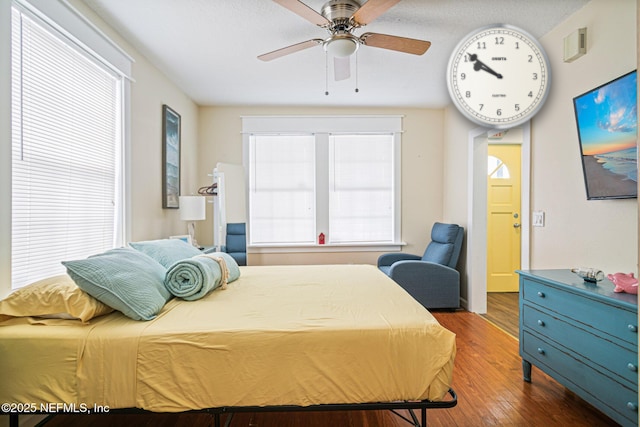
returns 9,51
